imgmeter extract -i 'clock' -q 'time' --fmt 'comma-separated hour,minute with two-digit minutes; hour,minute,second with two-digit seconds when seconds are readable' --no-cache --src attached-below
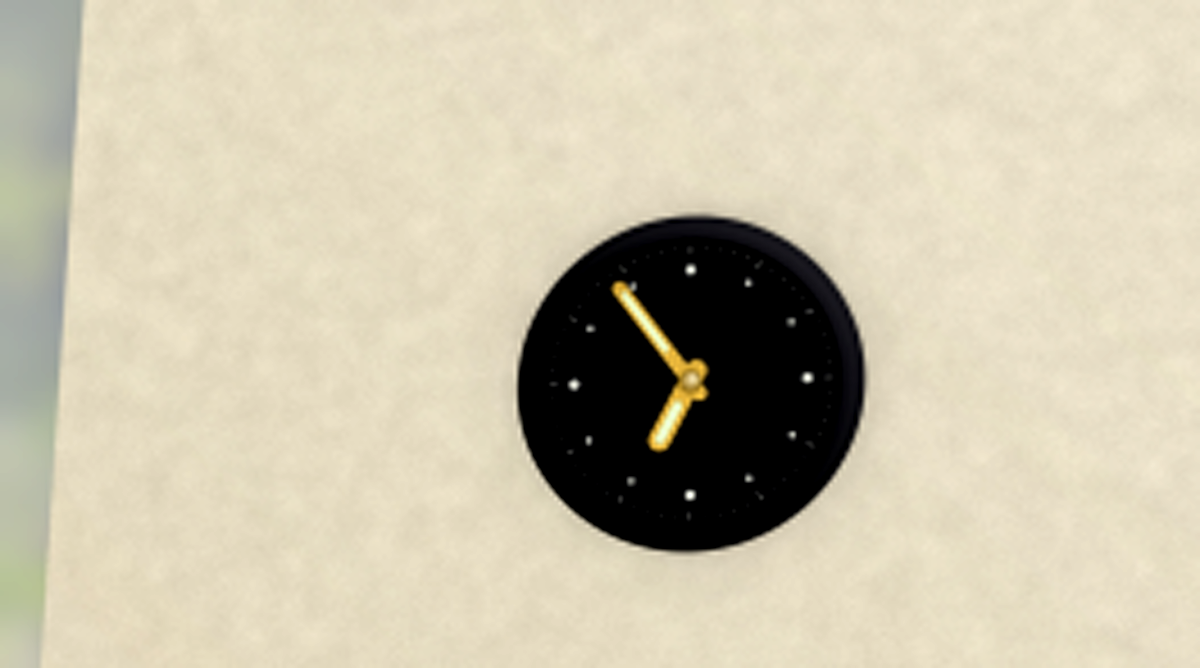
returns 6,54
